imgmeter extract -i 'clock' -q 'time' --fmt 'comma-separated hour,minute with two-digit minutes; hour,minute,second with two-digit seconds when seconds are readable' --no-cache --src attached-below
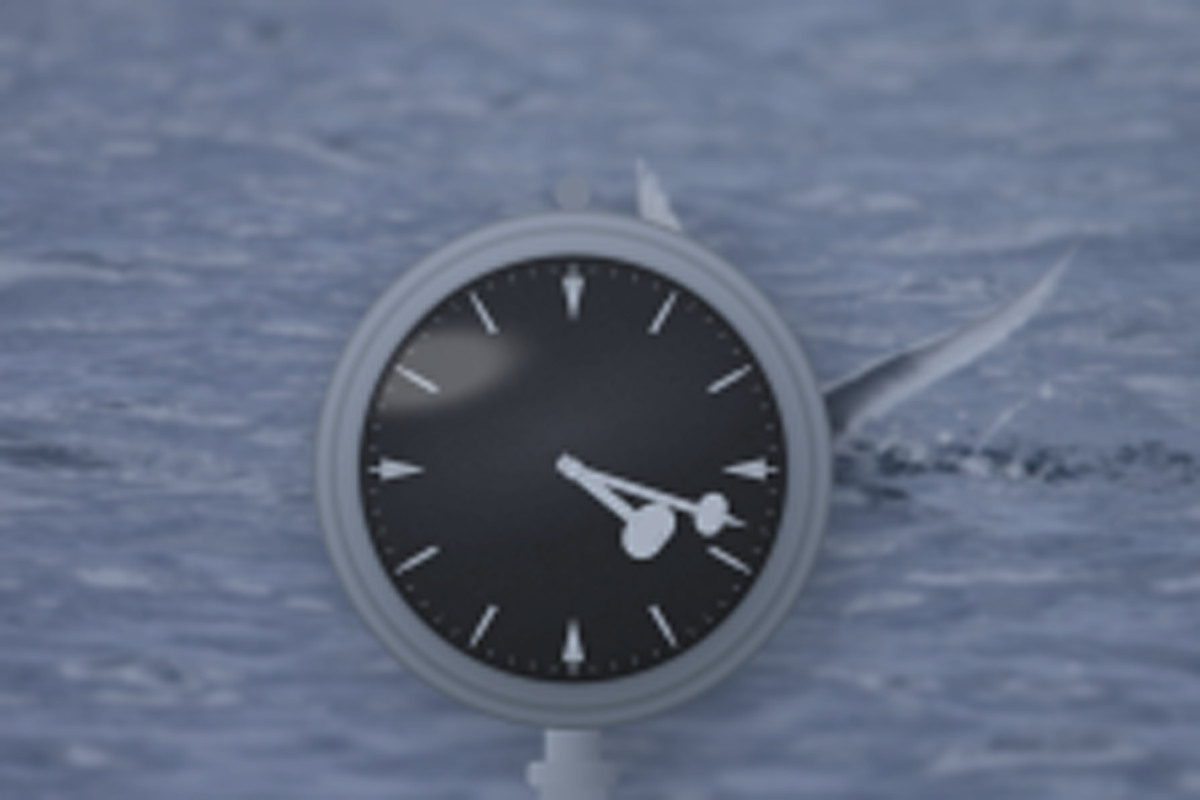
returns 4,18
